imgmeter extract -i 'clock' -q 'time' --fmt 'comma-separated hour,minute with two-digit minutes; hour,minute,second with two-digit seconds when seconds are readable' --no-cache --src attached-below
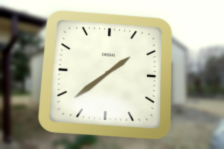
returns 1,38
